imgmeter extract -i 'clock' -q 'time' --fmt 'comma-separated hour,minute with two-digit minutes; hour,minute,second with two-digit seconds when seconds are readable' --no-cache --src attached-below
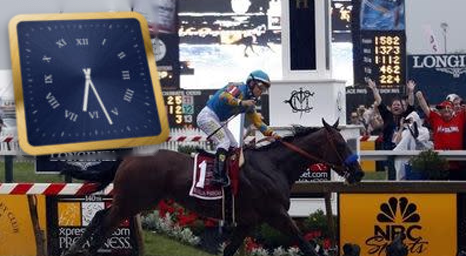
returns 6,27
